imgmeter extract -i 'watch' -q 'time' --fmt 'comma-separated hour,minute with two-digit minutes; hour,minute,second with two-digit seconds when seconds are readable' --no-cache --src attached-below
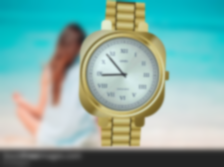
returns 8,53
